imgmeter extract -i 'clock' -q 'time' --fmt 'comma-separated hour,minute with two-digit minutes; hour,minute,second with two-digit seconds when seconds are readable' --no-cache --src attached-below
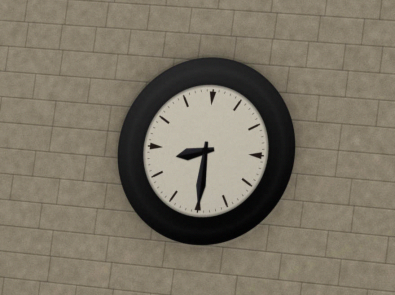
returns 8,30
